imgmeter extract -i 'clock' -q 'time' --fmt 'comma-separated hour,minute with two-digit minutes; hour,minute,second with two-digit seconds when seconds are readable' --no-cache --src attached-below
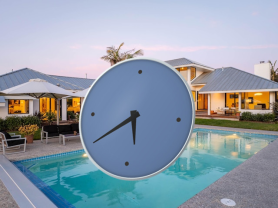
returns 5,39
